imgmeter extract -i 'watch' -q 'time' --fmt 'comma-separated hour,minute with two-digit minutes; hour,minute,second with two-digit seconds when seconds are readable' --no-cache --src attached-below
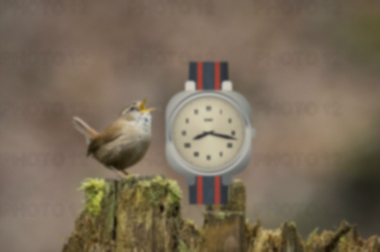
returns 8,17
